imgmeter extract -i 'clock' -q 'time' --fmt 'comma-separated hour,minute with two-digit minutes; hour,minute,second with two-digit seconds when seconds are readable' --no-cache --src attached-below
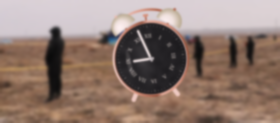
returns 8,57
